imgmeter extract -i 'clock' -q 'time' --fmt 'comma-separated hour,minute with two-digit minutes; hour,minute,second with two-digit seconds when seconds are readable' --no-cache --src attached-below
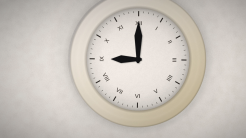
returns 9,00
